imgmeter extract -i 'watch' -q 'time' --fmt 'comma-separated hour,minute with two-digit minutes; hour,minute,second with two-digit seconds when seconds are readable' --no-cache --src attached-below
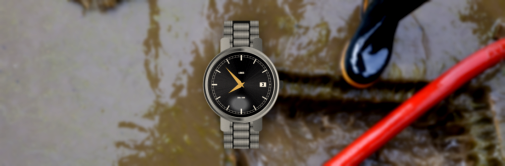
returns 7,53
